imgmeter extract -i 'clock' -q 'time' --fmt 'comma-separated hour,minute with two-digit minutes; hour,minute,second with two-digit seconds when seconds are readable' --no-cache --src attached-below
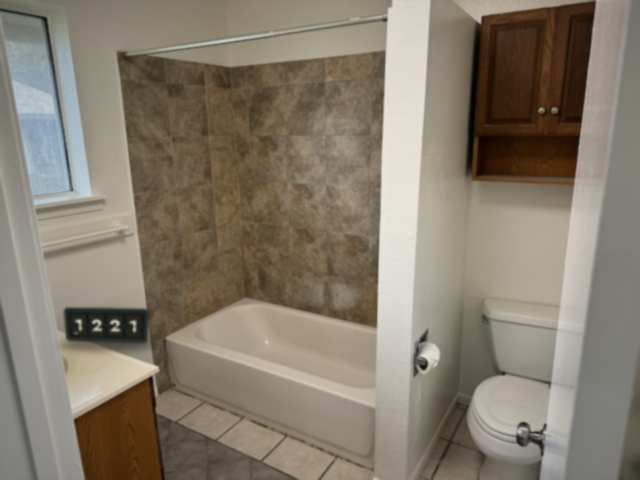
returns 12,21
